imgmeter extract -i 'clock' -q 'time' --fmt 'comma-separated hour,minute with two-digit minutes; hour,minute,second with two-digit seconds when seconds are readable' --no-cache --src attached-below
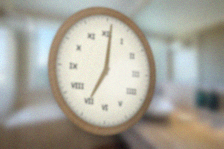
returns 7,01
